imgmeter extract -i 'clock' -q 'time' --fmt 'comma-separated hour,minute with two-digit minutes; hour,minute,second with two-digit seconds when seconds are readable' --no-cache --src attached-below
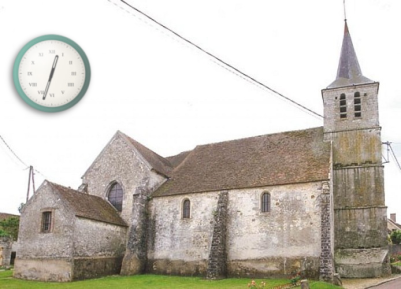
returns 12,33
